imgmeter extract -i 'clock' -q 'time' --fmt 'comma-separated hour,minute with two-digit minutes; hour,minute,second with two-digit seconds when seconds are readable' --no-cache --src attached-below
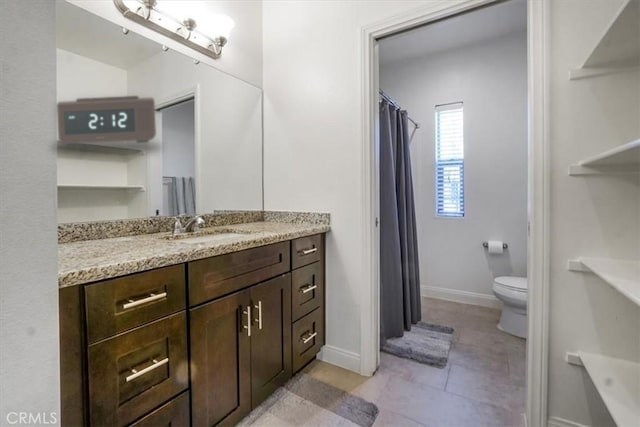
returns 2,12
